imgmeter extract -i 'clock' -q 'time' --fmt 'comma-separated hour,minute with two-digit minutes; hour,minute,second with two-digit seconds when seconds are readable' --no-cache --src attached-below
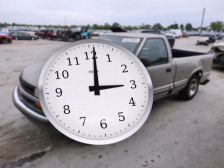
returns 3,01
